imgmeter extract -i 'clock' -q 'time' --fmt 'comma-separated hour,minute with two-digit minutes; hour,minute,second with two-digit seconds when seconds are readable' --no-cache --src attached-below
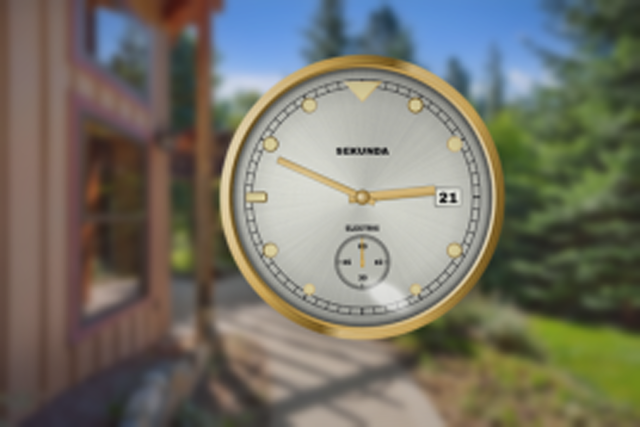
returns 2,49
